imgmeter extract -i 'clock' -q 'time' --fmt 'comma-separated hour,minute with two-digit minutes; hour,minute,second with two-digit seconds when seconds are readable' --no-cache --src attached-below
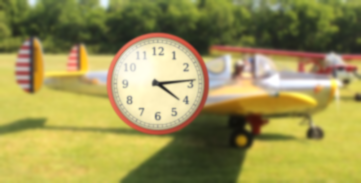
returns 4,14
